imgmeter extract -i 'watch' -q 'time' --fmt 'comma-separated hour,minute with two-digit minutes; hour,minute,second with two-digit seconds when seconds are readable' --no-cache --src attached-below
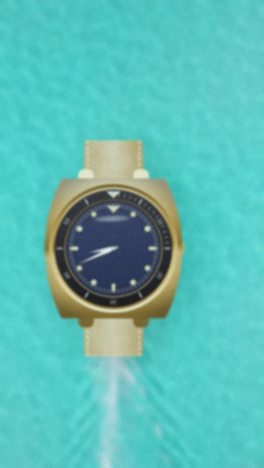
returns 8,41
